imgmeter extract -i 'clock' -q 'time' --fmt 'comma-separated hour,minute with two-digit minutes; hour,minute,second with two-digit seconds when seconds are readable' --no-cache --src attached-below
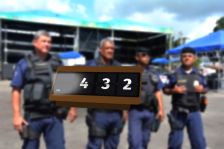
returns 4,32
